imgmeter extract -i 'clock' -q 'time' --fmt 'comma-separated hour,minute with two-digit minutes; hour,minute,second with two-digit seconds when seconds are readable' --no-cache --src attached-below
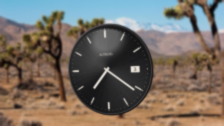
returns 7,21
